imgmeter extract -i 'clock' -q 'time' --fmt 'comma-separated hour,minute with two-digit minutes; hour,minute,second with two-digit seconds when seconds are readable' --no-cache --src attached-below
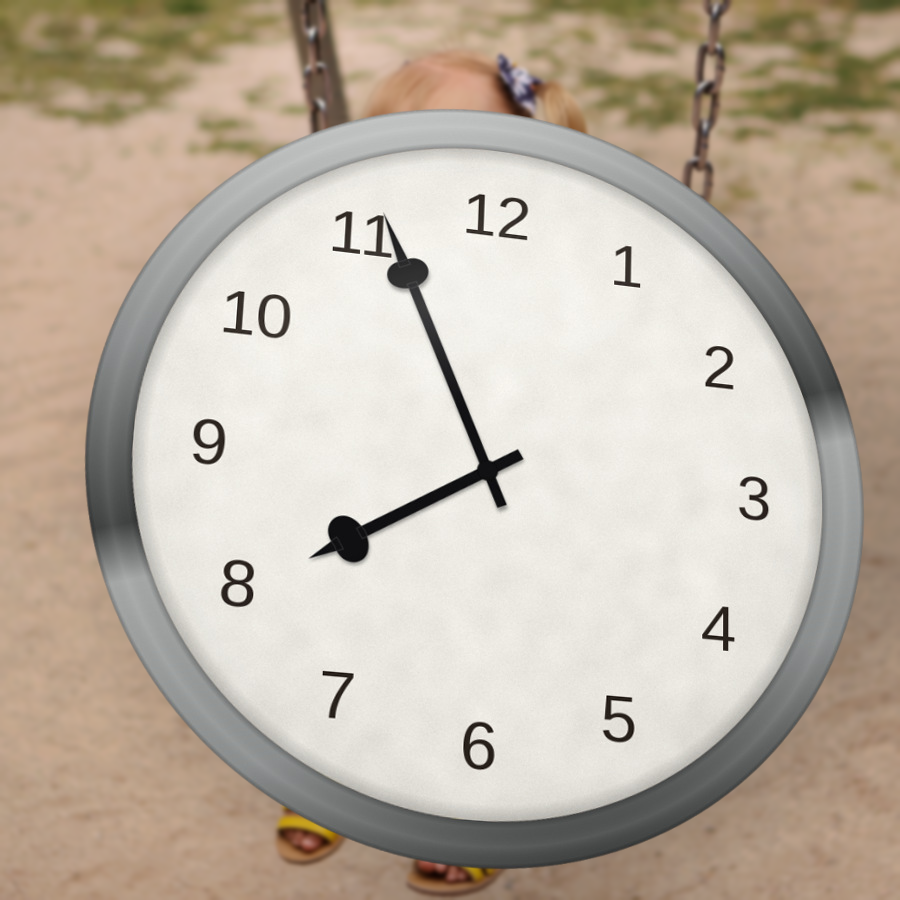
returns 7,56
